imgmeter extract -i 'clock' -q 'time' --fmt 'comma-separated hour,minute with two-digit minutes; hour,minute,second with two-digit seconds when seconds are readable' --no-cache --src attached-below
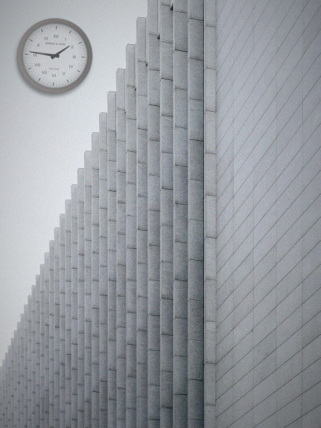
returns 1,46
